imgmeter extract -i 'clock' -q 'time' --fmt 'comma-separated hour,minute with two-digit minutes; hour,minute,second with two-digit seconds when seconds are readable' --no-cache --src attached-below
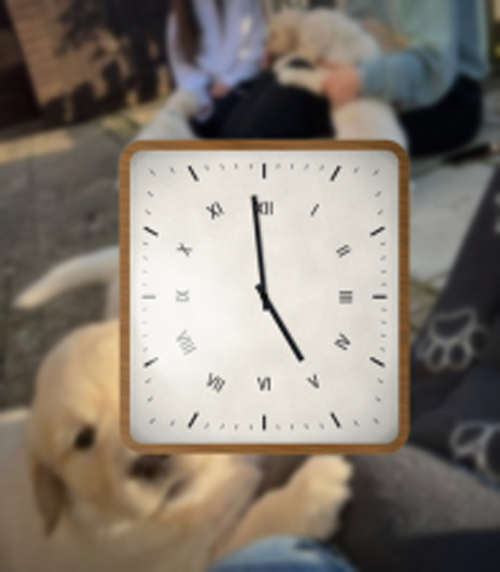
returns 4,59
